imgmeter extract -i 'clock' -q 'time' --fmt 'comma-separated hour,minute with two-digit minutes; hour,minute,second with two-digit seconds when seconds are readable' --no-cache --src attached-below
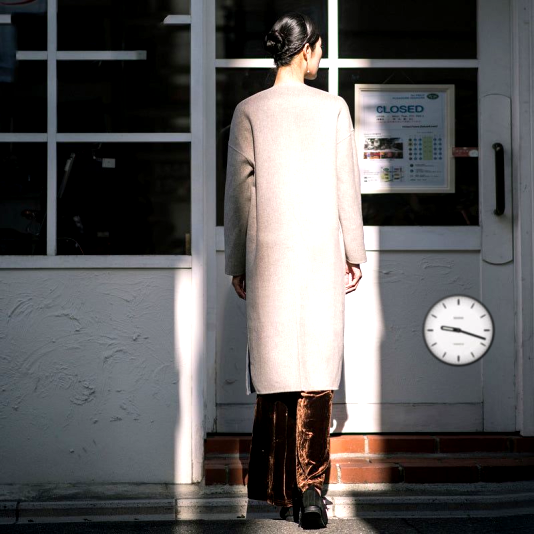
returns 9,18
